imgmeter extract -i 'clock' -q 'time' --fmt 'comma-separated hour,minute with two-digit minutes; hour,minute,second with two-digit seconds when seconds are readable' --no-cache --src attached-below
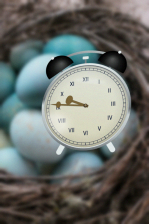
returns 9,46
